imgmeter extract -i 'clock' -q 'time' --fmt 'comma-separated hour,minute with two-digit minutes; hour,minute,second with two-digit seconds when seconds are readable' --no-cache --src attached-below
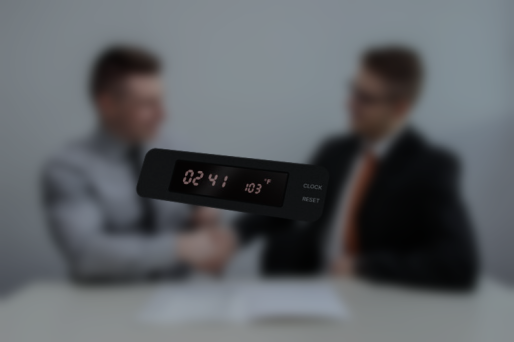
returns 2,41
